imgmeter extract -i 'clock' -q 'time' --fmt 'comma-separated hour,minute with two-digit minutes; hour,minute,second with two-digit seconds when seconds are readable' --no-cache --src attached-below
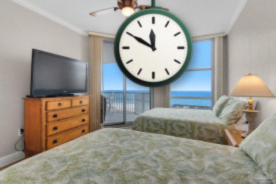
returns 11,50
